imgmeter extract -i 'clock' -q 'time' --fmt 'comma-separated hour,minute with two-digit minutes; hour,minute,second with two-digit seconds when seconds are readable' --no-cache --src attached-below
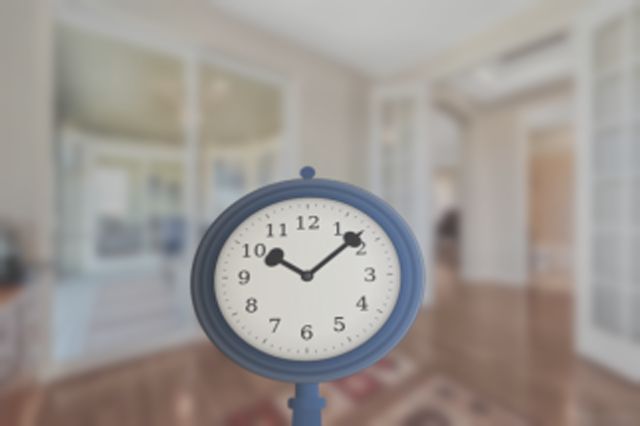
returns 10,08
